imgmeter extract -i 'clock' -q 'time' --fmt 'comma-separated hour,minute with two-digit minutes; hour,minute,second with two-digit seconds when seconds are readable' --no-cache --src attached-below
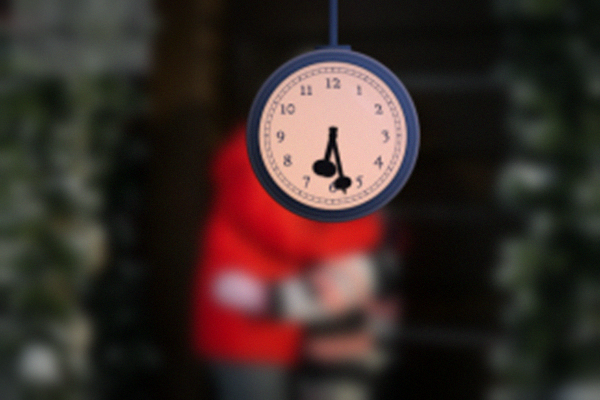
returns 6,28
